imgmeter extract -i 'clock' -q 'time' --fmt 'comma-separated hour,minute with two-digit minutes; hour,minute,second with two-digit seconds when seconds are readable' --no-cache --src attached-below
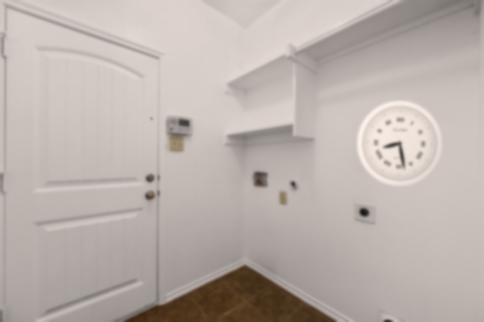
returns 8,28
